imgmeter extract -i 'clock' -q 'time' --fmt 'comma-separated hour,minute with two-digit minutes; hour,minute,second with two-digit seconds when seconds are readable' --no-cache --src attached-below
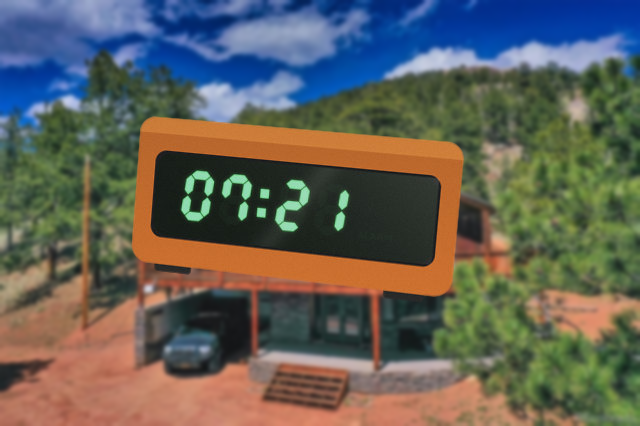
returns 7,21
